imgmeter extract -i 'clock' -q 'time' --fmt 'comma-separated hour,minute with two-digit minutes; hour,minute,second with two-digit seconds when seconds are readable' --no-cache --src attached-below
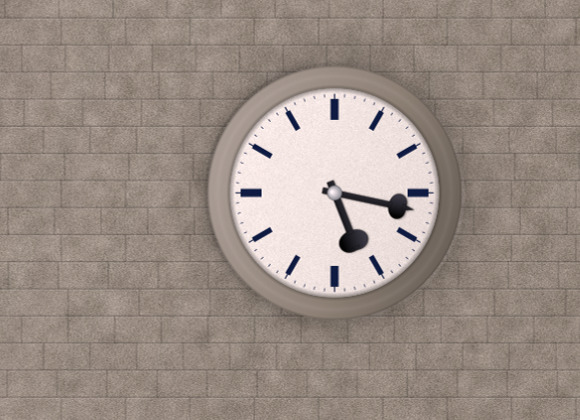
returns 5,17
